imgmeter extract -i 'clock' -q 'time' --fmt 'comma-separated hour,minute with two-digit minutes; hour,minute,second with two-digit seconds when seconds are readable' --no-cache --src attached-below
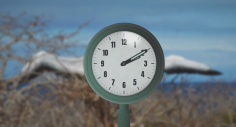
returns 2,10
